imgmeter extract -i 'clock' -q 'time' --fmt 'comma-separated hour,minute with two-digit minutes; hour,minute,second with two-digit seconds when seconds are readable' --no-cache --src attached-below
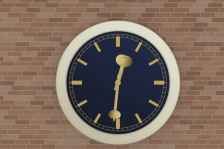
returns 12,31
